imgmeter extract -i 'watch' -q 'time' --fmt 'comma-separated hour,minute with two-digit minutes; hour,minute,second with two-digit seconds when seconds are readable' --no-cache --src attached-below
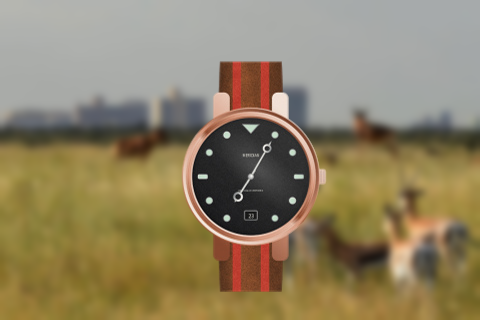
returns 7,05
